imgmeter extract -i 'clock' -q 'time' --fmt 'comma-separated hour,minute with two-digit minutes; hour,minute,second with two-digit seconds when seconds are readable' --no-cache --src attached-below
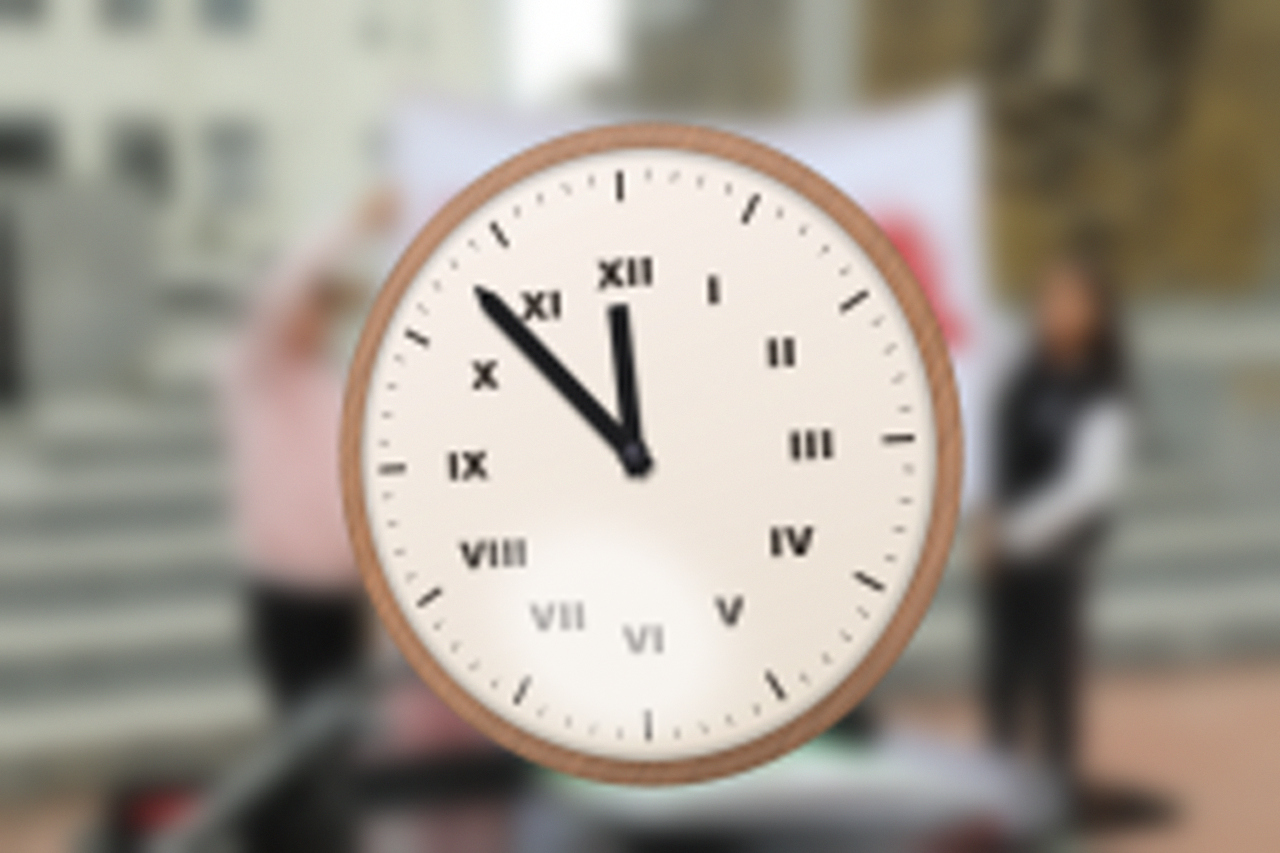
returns 11,53
